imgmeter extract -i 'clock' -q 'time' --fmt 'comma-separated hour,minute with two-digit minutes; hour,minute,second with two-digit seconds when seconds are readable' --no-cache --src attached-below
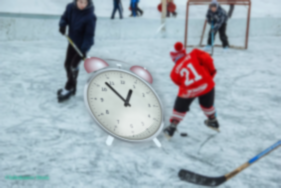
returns 12,53
